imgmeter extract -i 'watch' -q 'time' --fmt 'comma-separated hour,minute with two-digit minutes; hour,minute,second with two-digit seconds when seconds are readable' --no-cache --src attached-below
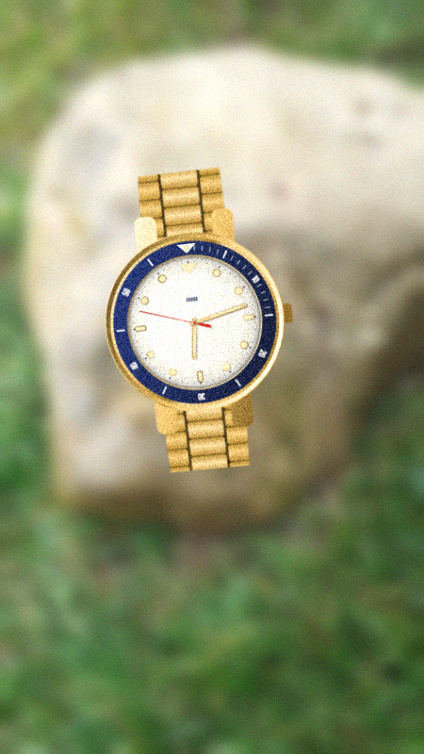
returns 6,12,48
